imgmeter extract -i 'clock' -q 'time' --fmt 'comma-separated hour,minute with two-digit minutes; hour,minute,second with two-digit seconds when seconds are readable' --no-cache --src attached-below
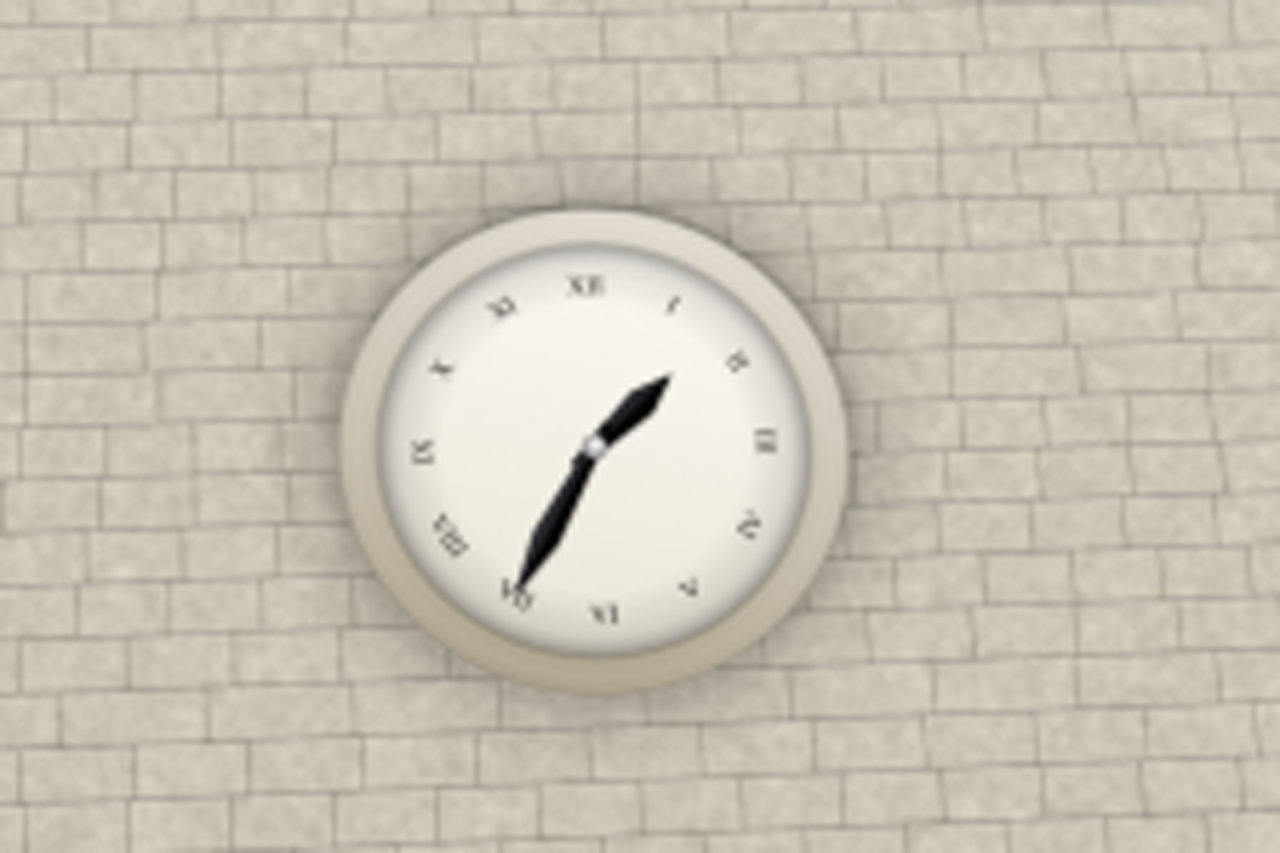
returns 1,35
